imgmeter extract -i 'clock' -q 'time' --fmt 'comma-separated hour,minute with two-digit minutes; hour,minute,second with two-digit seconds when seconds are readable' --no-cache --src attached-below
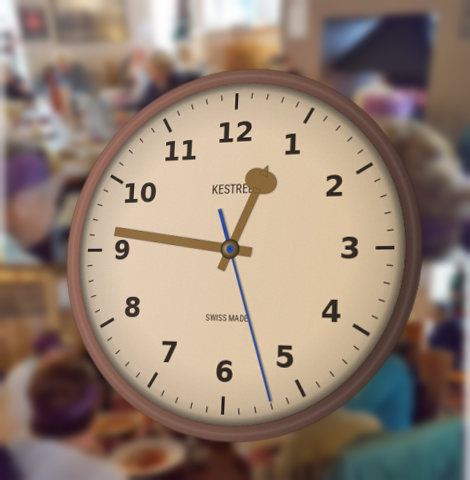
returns 12,46,27
